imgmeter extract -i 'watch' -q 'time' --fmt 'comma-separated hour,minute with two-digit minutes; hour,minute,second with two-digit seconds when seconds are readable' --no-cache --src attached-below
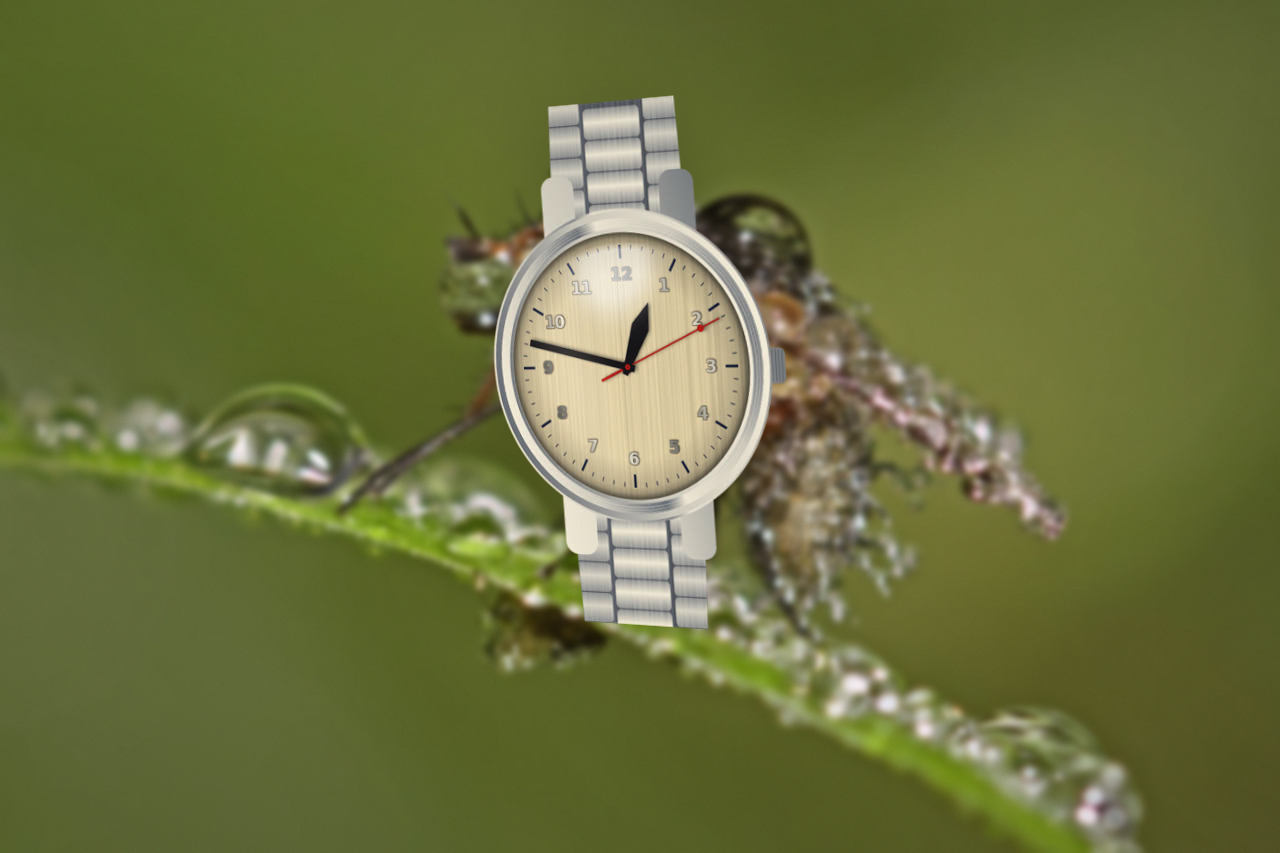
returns 12,47,11
